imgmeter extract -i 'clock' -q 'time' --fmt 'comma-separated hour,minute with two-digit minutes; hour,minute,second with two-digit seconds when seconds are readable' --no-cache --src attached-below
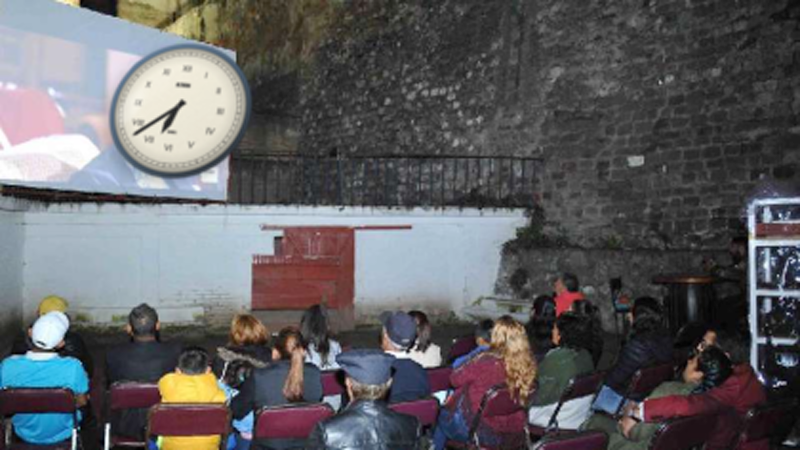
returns 6,38
